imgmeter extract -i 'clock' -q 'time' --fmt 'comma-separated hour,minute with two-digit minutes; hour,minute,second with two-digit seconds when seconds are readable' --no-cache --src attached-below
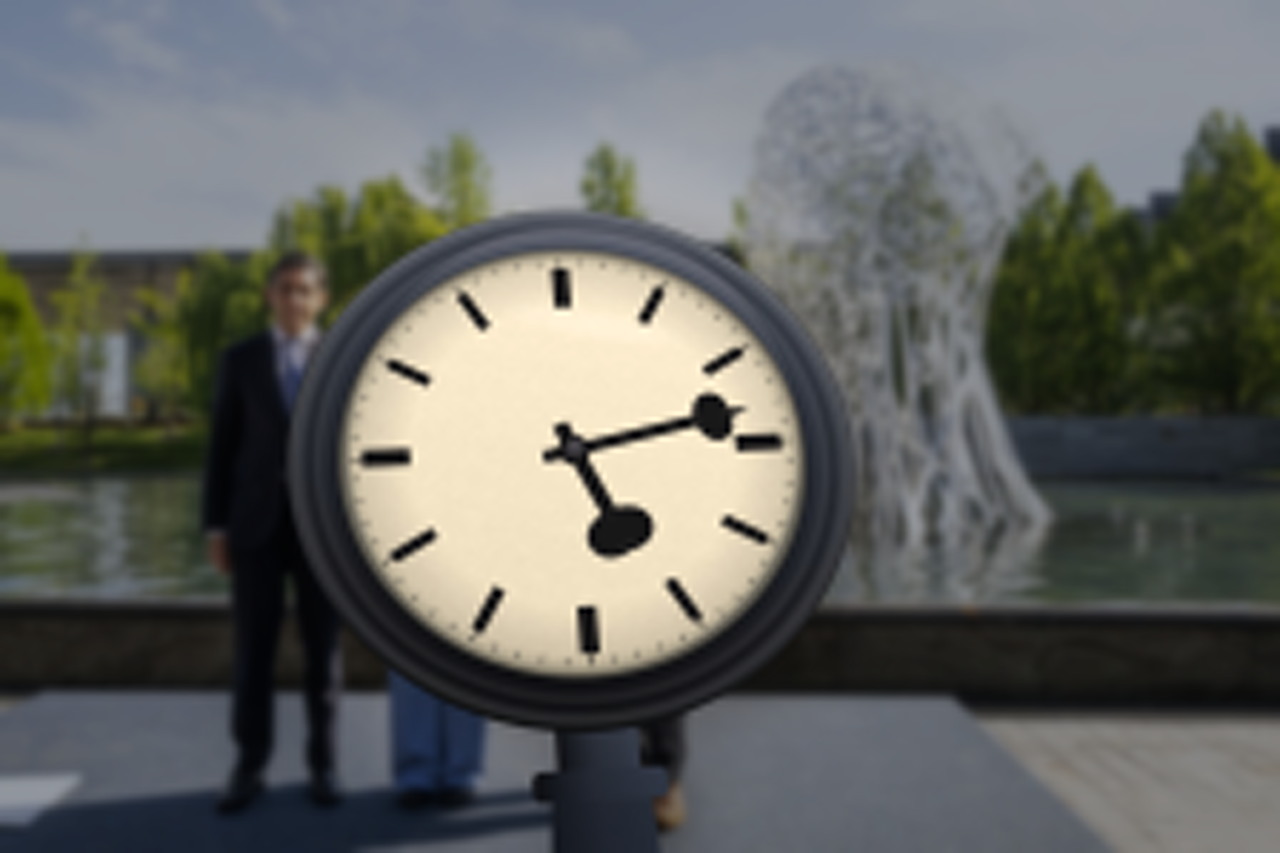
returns 5,13
